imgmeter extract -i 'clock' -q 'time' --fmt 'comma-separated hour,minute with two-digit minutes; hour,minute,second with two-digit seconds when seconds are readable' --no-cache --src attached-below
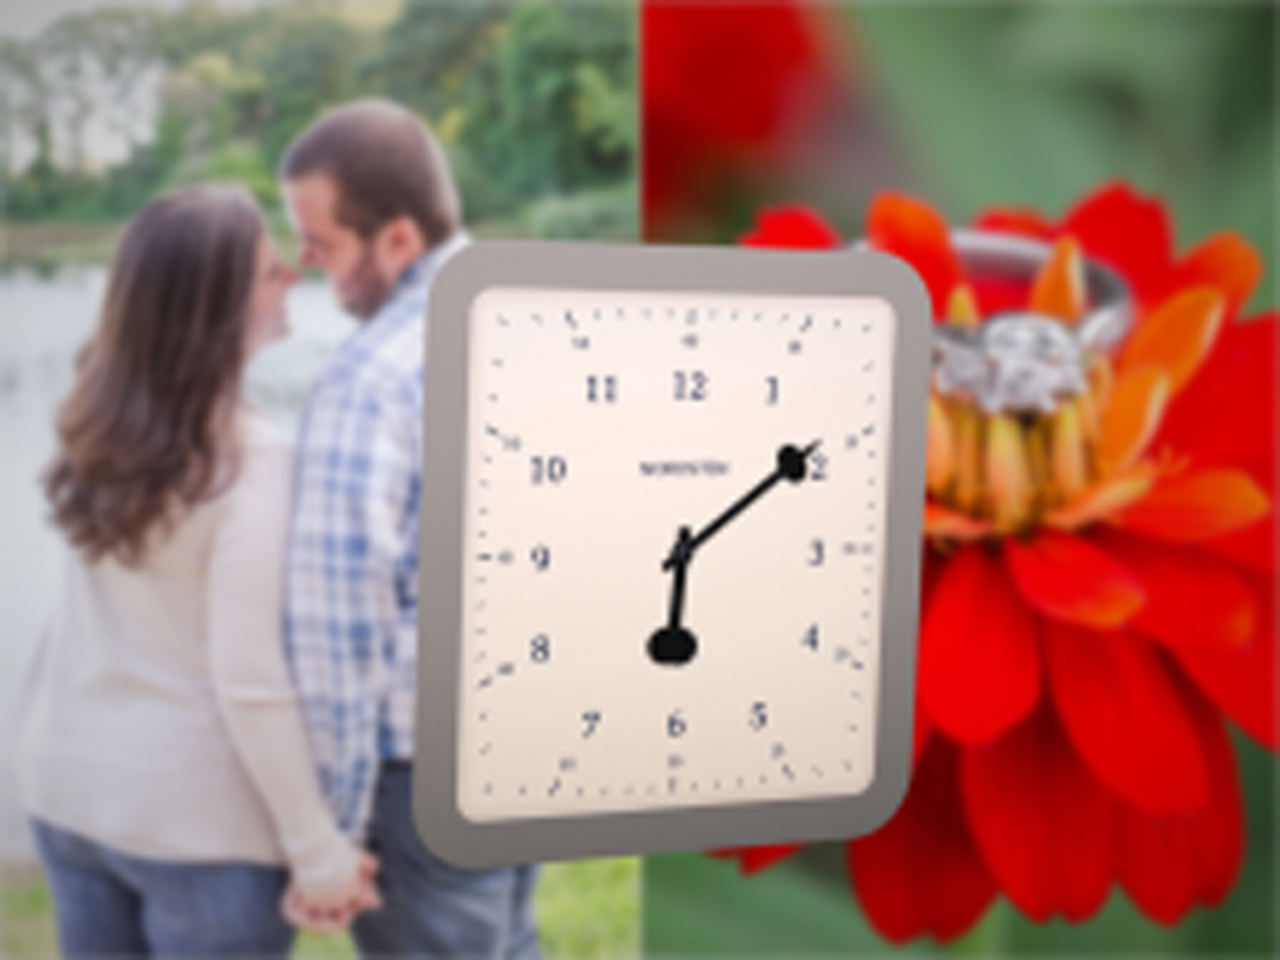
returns 6,09
